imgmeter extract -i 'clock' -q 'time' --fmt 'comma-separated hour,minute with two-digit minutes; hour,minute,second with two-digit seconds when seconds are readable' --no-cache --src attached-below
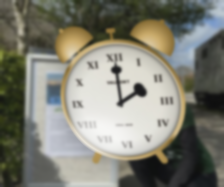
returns 2,00
